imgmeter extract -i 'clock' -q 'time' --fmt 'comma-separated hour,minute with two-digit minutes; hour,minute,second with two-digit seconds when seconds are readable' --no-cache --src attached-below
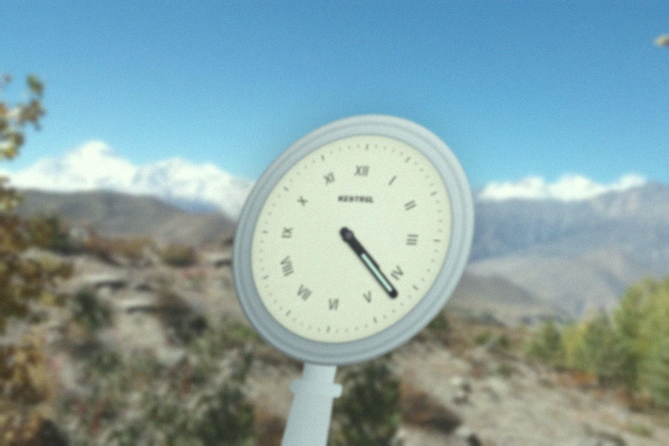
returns 4,22
